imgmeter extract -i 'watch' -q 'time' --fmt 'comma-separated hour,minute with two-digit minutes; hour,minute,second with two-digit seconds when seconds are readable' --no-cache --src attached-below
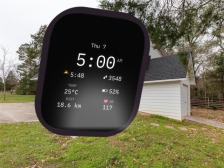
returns 5,00
